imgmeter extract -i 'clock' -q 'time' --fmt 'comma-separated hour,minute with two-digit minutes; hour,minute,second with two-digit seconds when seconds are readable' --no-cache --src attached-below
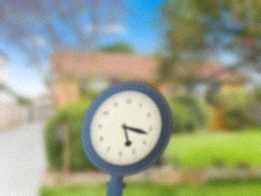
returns 5,17
